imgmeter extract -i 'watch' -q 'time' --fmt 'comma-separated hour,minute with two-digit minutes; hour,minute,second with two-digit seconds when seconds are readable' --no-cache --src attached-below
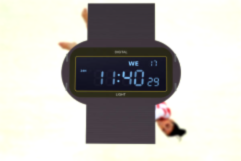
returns 11,40
